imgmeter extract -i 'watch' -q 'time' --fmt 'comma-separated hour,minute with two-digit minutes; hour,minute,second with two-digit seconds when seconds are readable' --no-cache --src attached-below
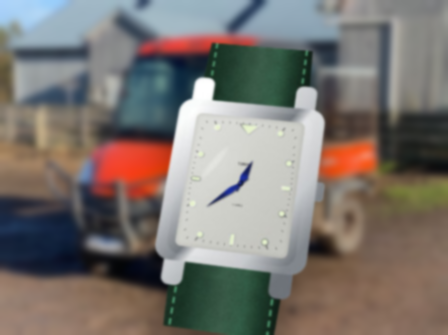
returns 12,38
